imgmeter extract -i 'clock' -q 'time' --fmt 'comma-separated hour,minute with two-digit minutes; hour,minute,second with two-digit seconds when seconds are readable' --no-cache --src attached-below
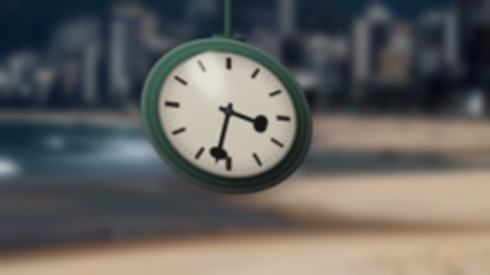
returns 3,32
